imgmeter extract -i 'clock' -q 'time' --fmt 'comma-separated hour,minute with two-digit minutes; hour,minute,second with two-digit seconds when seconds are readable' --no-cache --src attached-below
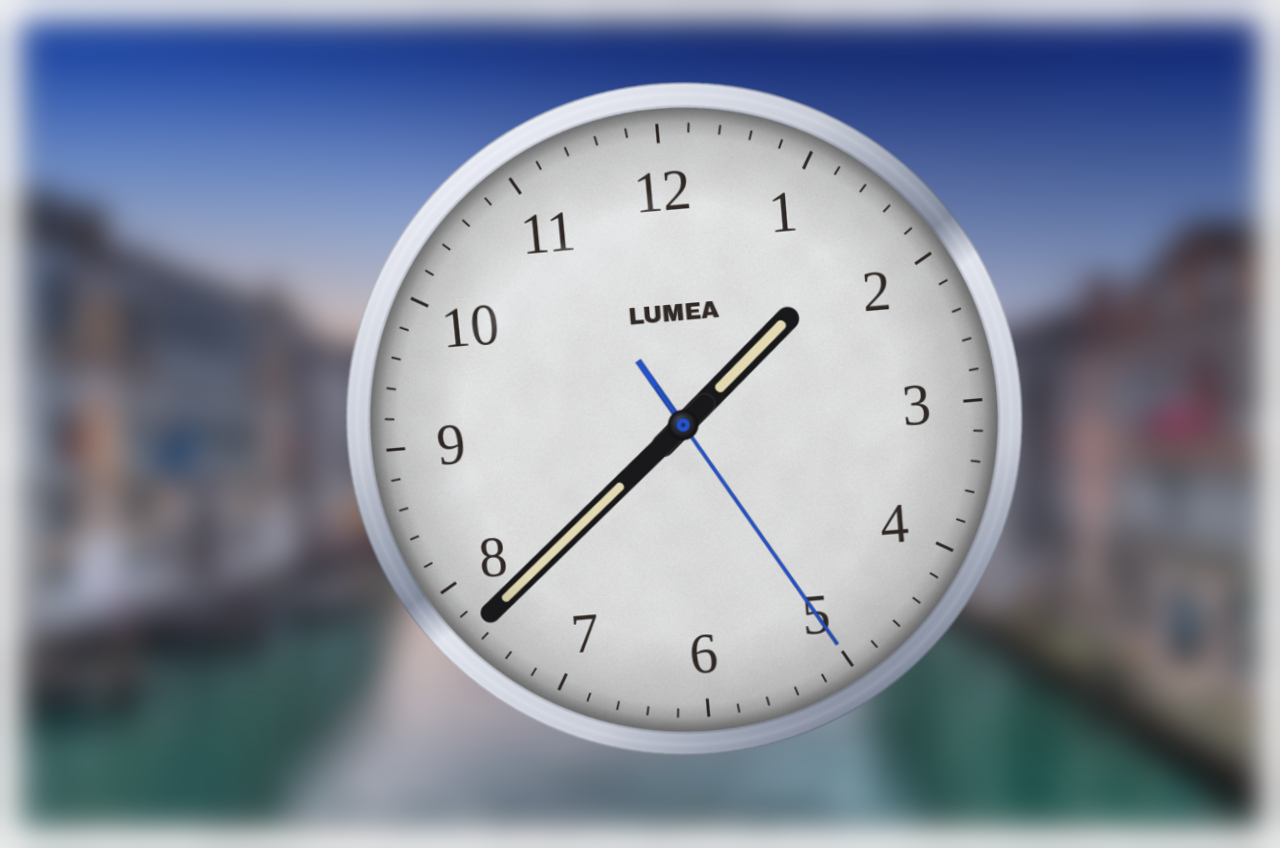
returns 1,38,25
